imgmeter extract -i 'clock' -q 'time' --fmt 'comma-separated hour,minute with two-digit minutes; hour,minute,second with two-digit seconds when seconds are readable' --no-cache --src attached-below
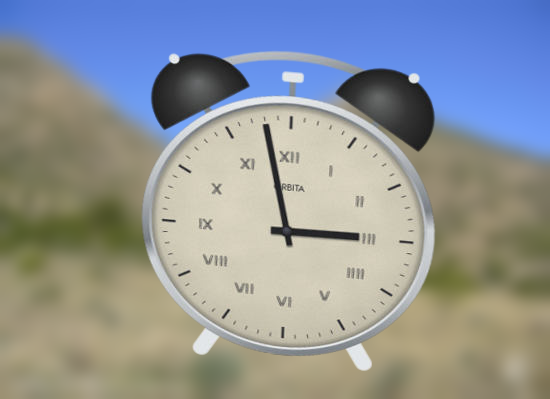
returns 2,58
